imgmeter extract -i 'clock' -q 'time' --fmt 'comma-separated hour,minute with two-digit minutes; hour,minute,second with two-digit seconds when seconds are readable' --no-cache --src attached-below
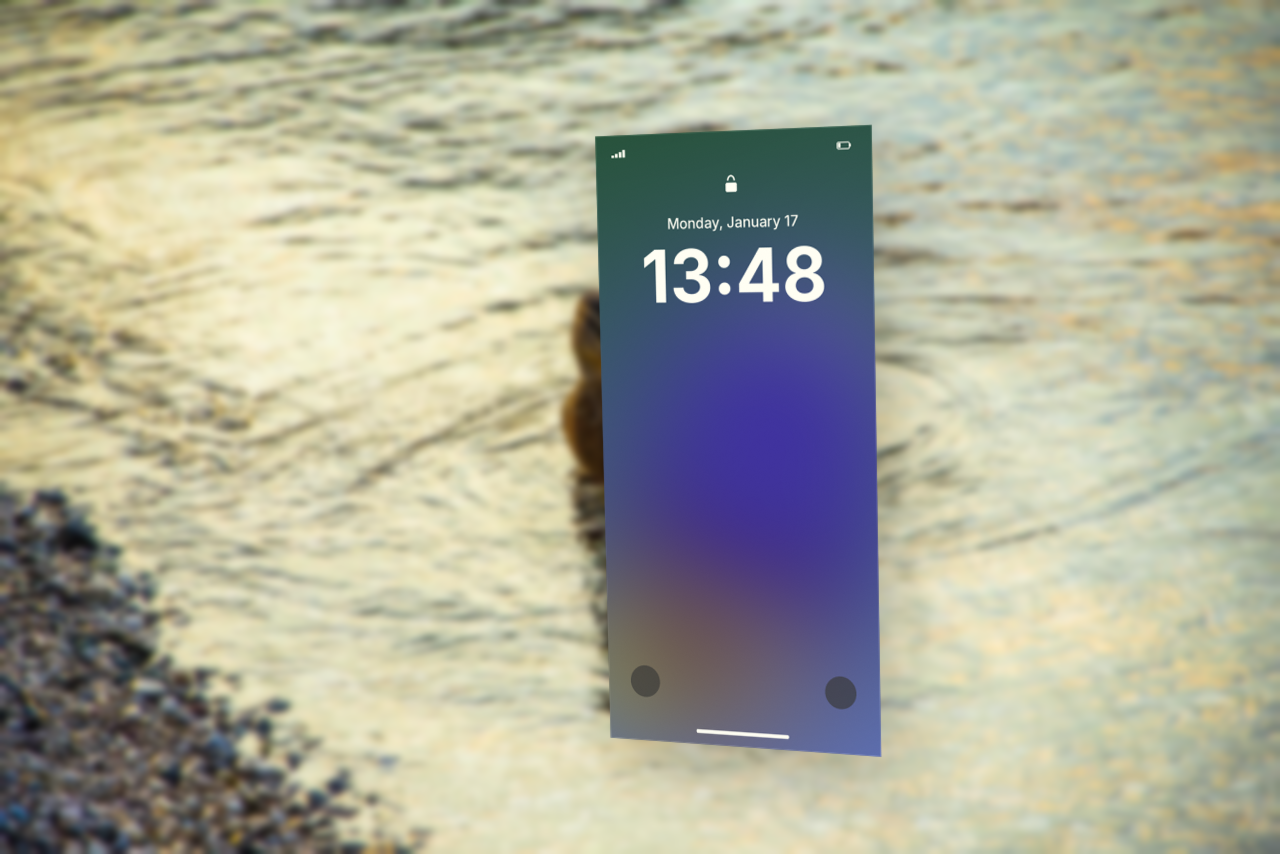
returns 13,48
